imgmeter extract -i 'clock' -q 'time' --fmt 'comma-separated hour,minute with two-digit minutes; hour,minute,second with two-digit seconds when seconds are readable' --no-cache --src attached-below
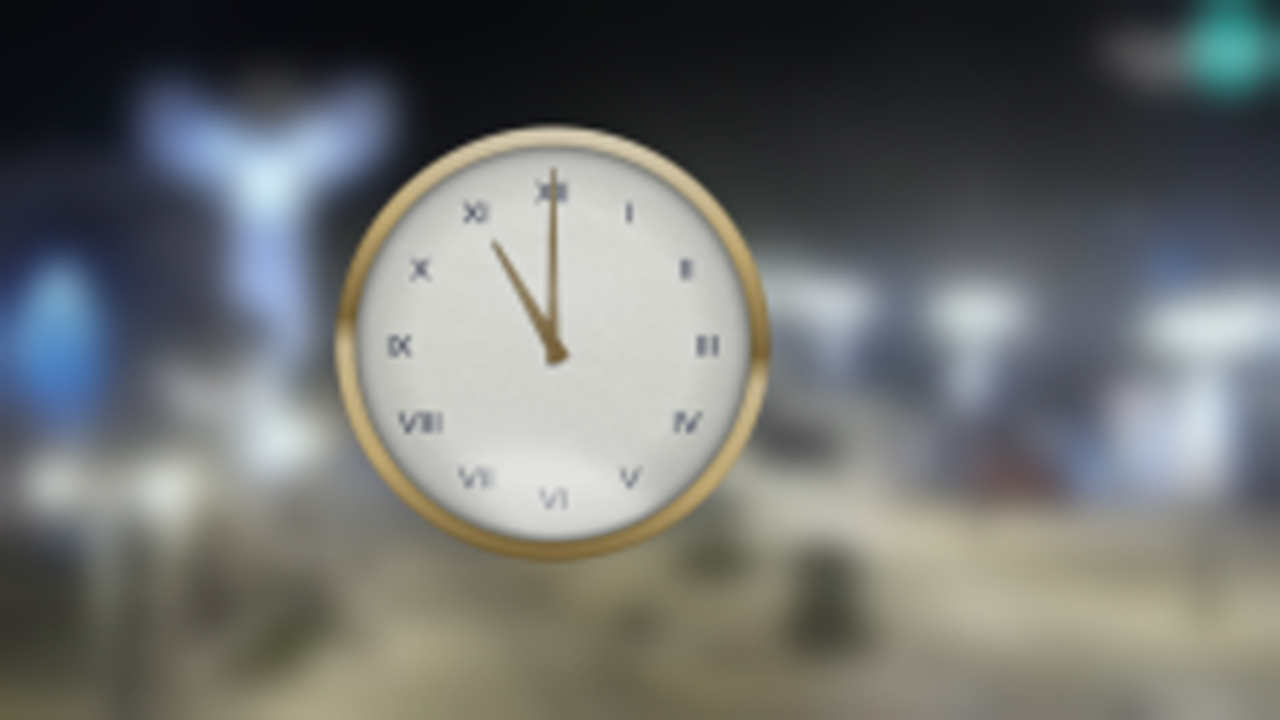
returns 11,00
